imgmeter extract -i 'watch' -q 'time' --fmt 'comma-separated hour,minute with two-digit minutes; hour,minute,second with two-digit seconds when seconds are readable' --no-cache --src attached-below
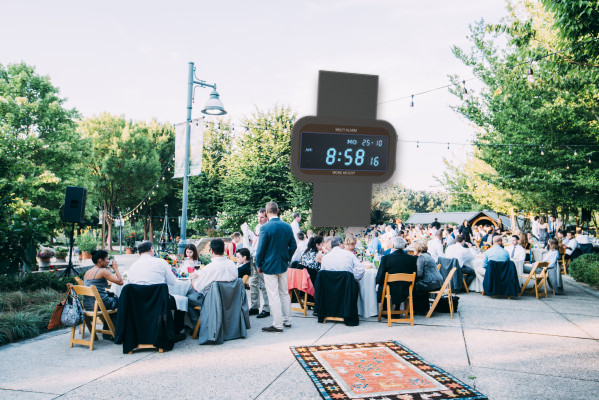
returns 8,58,16
